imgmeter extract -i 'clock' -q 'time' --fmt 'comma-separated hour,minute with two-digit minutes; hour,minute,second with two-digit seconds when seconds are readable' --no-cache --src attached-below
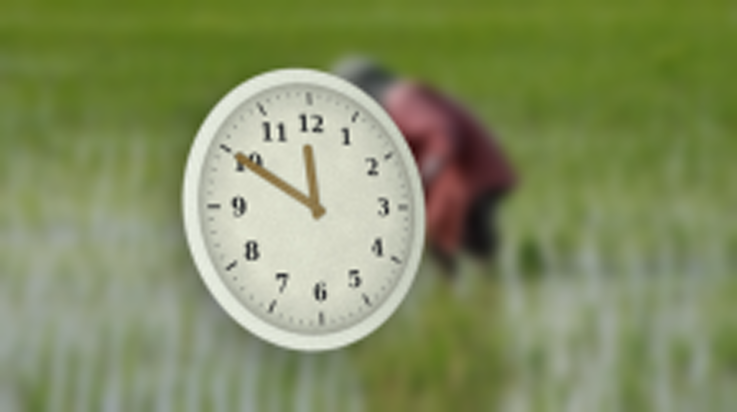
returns 11,50
